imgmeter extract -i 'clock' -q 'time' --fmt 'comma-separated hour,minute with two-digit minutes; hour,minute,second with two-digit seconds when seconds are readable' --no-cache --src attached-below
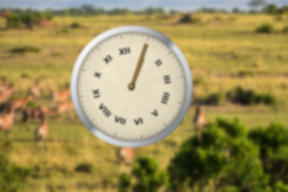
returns 1,05
